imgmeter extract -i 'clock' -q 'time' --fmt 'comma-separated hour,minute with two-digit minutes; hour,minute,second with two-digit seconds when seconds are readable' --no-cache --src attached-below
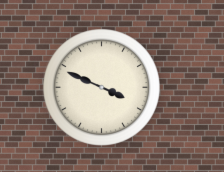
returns 3,49
